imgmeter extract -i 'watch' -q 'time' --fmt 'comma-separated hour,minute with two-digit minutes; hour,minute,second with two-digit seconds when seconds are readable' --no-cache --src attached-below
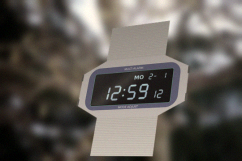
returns 12,59,12
